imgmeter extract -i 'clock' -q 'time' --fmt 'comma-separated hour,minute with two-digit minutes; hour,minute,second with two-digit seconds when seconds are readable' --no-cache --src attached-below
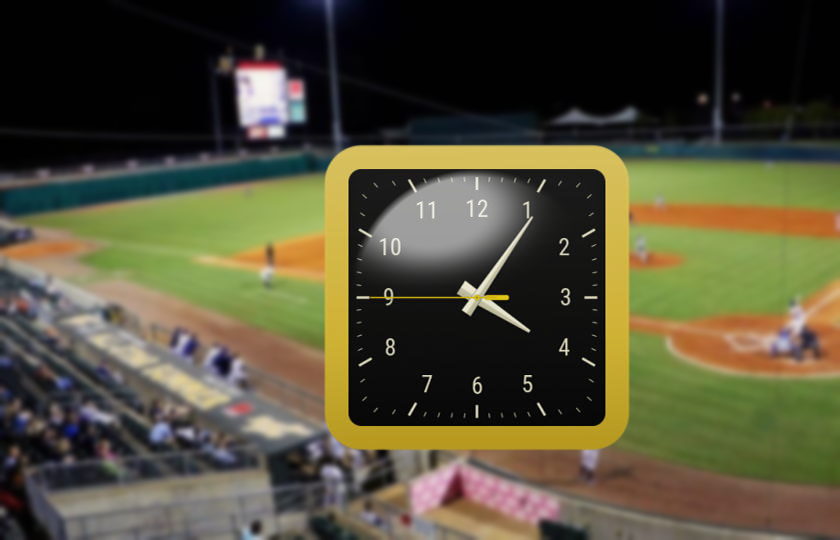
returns 4,05,45
